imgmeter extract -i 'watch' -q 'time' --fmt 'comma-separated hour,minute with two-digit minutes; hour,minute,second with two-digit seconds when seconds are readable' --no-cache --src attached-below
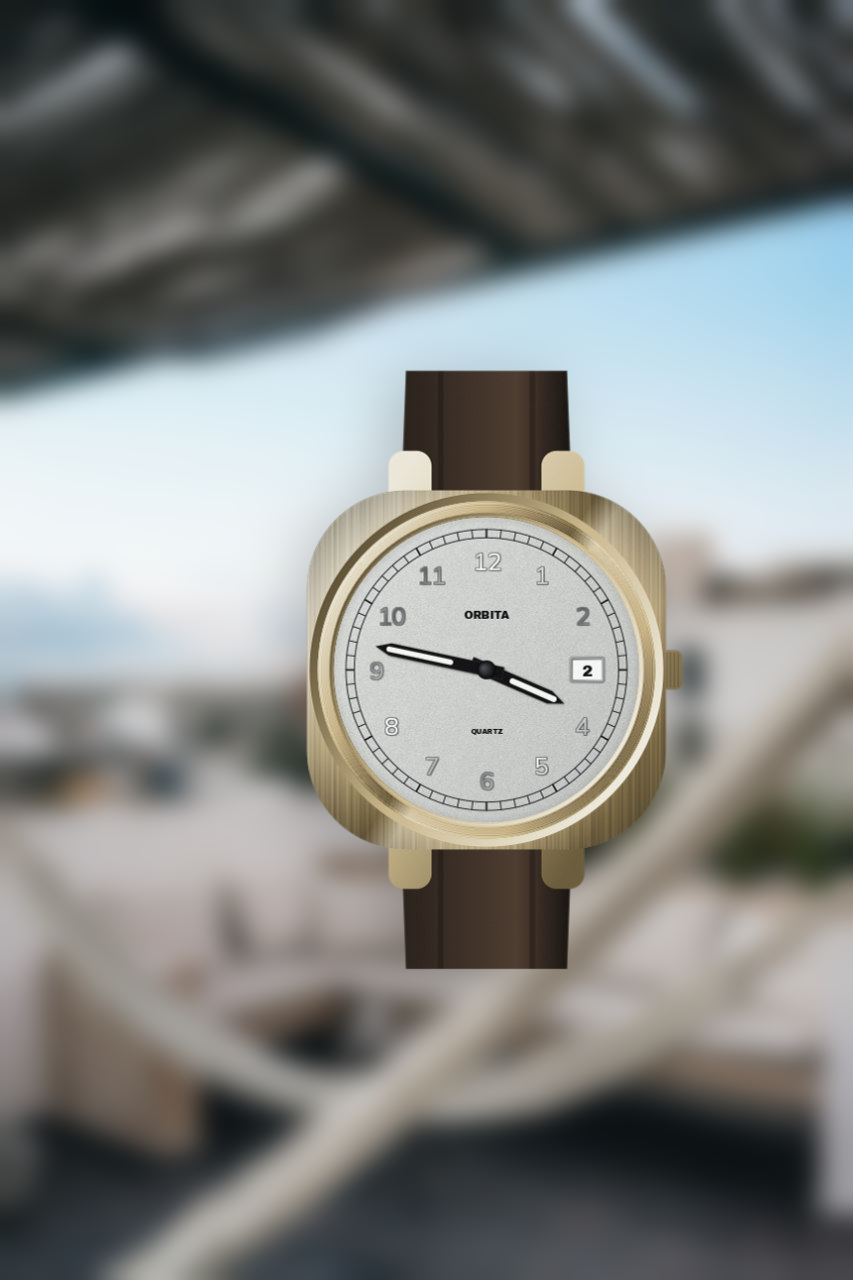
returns 3,47
